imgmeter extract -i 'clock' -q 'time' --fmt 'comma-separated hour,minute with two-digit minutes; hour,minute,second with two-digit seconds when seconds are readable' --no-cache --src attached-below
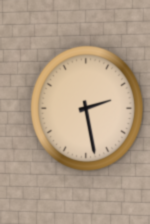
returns 2,28
